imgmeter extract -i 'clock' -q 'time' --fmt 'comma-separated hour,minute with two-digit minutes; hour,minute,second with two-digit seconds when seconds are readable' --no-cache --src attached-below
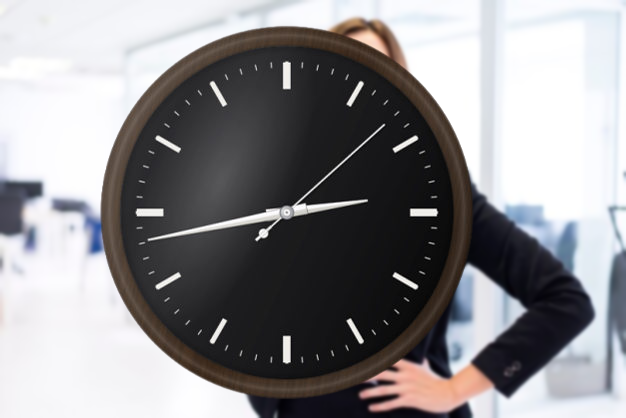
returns 2,43,08
